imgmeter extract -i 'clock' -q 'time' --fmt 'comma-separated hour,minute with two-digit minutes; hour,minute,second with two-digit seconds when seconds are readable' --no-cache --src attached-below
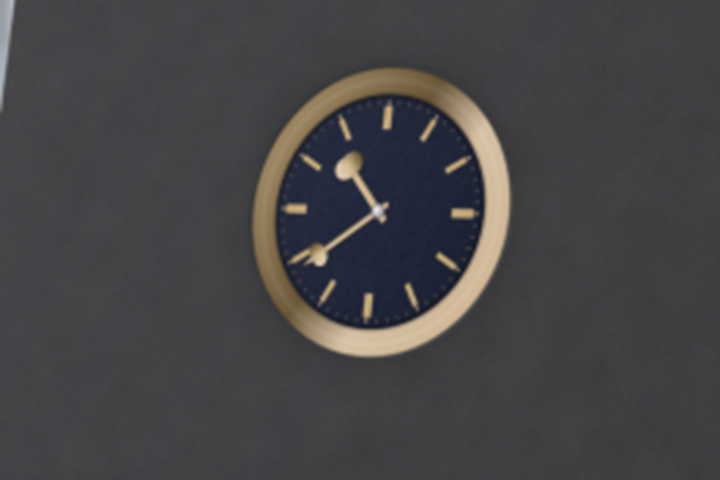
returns 10,39
